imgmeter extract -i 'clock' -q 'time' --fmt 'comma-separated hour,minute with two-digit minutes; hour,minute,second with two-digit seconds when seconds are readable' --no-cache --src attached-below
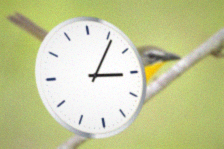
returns 3,06
